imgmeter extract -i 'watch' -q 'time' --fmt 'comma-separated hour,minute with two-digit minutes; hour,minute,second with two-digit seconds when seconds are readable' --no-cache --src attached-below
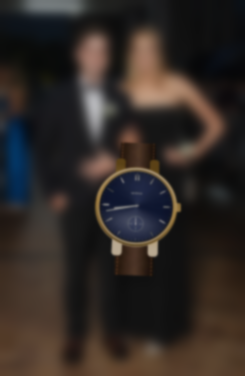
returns 8,43
